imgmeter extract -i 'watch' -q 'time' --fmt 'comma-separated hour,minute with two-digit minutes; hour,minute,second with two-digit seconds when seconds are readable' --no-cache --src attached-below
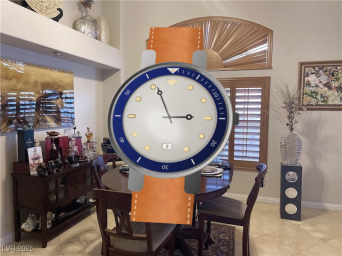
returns 2,56
